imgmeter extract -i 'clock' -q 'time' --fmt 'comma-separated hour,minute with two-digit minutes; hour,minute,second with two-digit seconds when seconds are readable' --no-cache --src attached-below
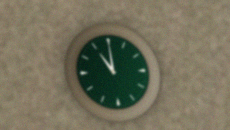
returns 11,00
